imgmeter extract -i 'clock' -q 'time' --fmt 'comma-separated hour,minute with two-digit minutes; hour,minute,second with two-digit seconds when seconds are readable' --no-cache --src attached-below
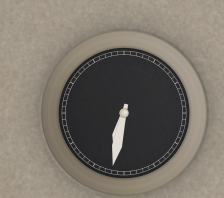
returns 6,32
